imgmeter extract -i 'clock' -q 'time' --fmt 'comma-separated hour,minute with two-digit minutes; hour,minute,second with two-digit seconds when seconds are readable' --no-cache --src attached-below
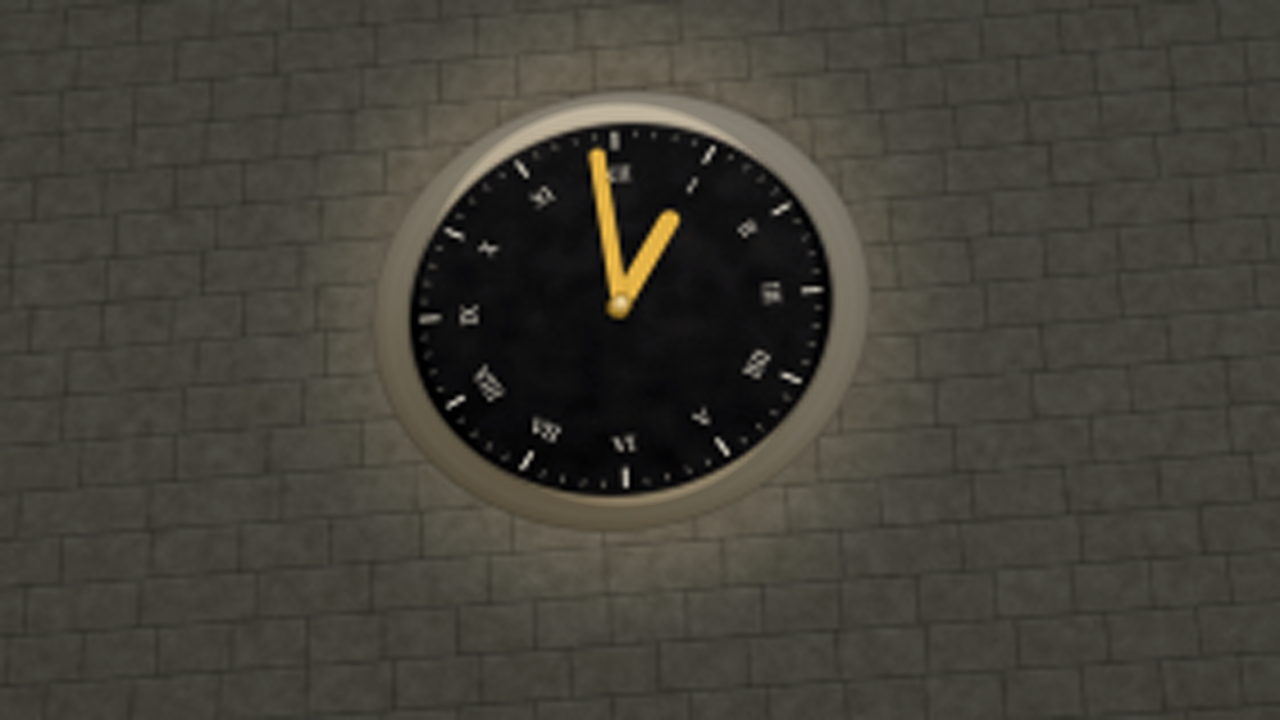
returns 12,59
